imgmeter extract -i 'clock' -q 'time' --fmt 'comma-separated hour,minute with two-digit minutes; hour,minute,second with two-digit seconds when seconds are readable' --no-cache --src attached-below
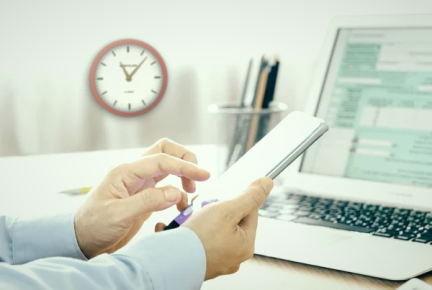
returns 11,07
